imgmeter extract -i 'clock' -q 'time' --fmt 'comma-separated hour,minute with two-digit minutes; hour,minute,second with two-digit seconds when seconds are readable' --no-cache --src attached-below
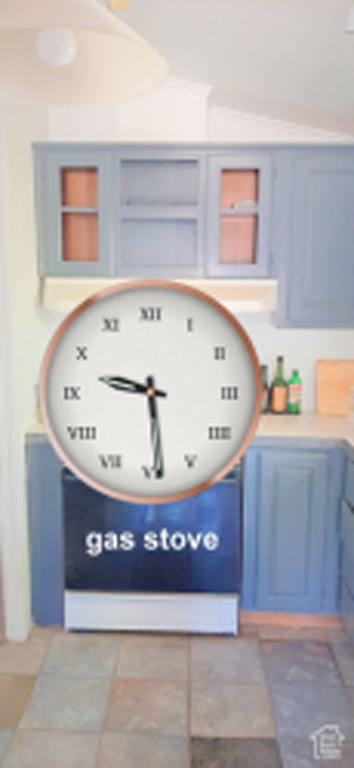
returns 9,29
